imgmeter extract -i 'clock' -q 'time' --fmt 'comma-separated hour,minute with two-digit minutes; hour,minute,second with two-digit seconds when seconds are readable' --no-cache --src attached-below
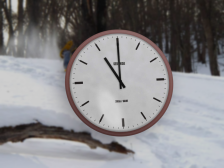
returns 11,00
